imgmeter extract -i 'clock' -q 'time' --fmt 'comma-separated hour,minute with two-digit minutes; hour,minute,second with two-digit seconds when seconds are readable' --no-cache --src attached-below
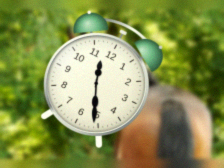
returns 11,26
